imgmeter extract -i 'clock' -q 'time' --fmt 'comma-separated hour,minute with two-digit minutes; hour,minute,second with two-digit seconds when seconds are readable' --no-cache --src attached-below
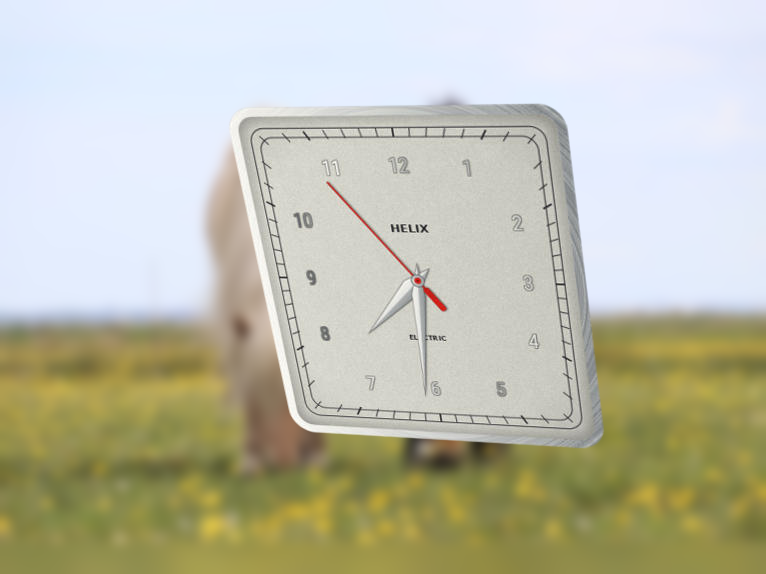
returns 7,30,54
